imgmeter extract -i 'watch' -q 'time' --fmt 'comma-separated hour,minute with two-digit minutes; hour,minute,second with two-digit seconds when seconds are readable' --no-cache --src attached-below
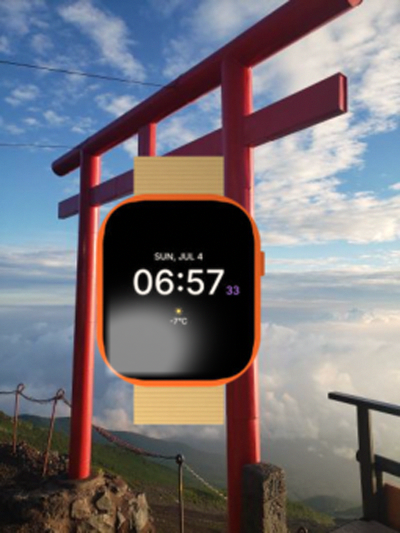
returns 6,57
